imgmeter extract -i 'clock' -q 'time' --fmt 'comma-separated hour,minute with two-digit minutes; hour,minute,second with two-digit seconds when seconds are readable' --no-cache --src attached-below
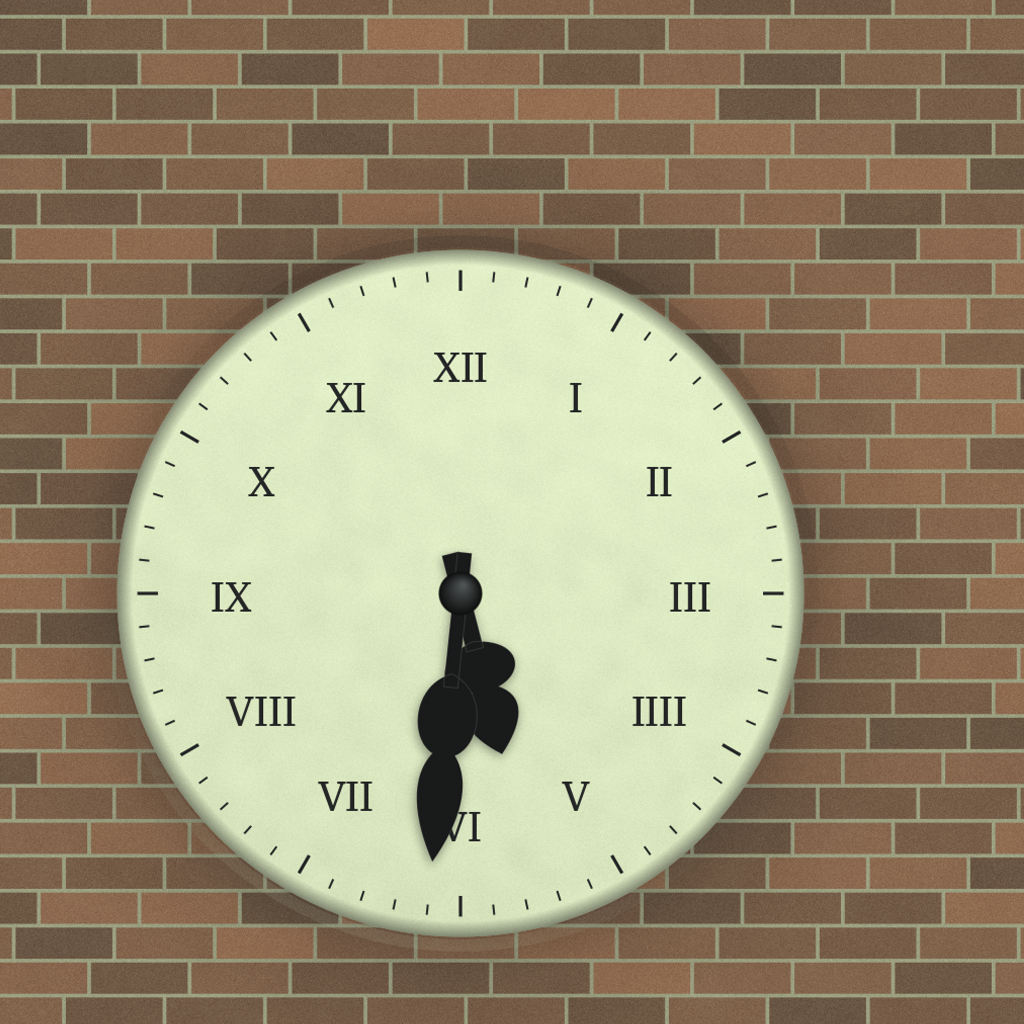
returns 5,31
